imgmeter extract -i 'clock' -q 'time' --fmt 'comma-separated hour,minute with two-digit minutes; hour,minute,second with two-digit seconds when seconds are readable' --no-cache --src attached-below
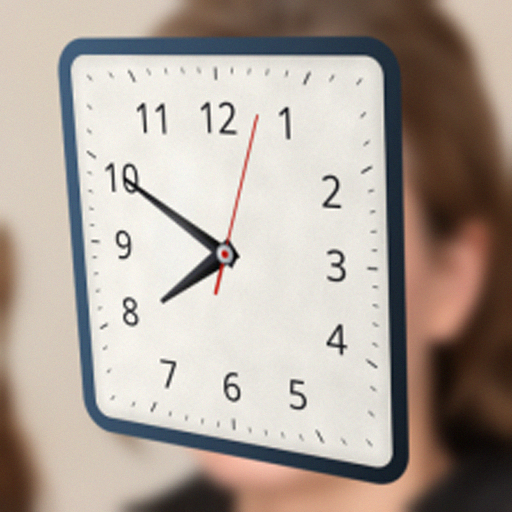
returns 7,50,03
